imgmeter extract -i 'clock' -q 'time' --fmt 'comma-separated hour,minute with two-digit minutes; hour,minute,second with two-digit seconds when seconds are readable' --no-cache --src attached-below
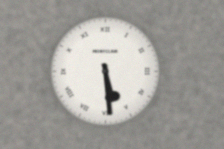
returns 5,29
